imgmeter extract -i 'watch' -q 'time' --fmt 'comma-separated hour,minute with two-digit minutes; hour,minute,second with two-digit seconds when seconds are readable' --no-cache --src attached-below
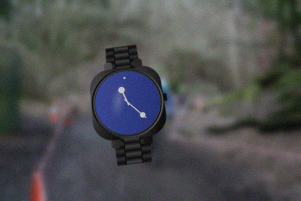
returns 11,23
